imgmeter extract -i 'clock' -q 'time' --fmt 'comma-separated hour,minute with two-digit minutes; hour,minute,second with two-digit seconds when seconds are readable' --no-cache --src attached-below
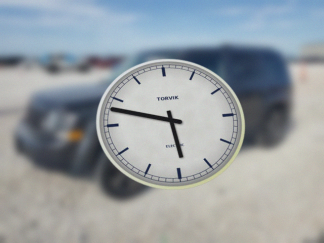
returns 5,48
